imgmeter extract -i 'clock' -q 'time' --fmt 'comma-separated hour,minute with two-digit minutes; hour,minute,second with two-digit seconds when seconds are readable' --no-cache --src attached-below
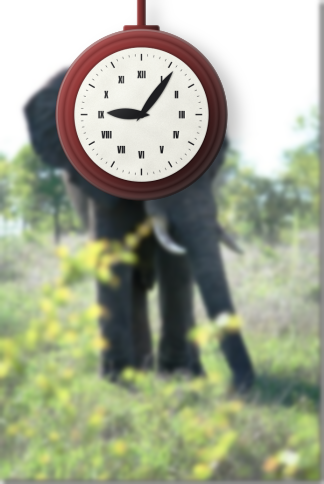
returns 9,06
